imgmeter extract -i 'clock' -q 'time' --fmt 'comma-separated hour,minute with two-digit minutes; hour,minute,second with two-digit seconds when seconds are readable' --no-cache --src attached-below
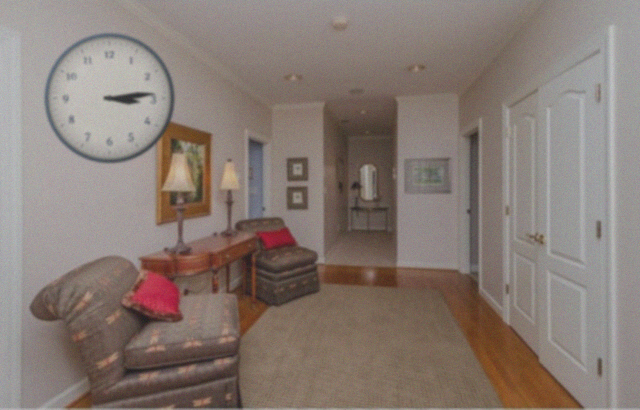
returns 3,14
